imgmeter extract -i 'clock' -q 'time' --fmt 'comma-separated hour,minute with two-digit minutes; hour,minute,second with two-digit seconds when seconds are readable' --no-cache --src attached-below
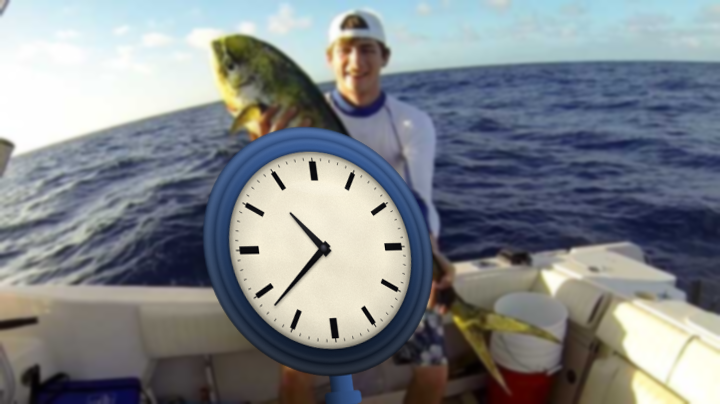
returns 10,38
